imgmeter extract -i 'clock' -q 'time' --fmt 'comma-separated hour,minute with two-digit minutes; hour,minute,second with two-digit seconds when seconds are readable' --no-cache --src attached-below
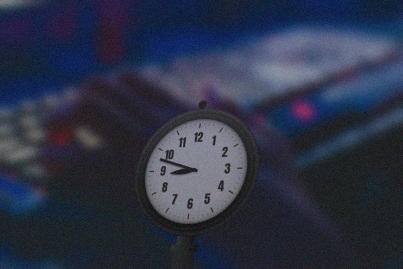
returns 8,48
